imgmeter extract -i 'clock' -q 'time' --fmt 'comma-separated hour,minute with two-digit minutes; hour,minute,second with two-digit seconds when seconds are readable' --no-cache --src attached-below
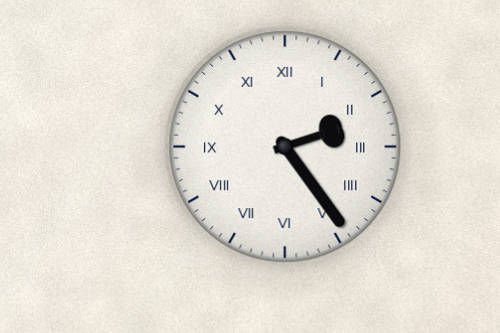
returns 2,24
